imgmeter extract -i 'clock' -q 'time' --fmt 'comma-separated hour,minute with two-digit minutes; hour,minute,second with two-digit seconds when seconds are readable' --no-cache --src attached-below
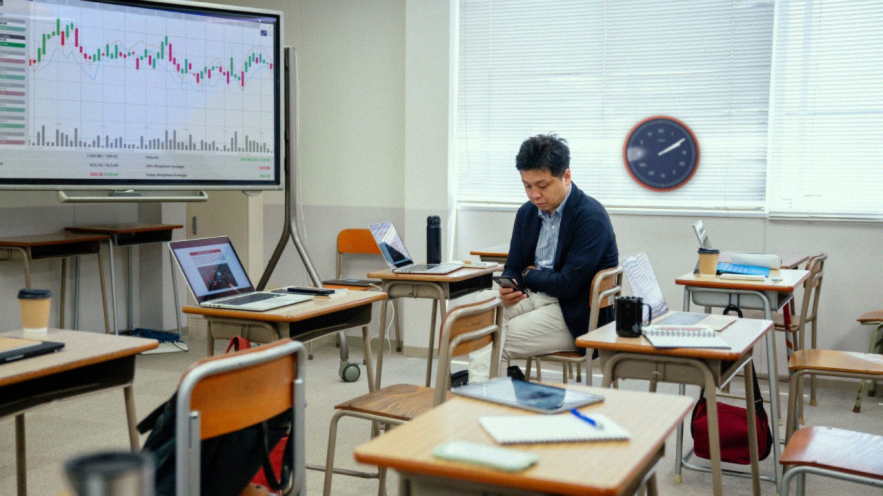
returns 2,10
